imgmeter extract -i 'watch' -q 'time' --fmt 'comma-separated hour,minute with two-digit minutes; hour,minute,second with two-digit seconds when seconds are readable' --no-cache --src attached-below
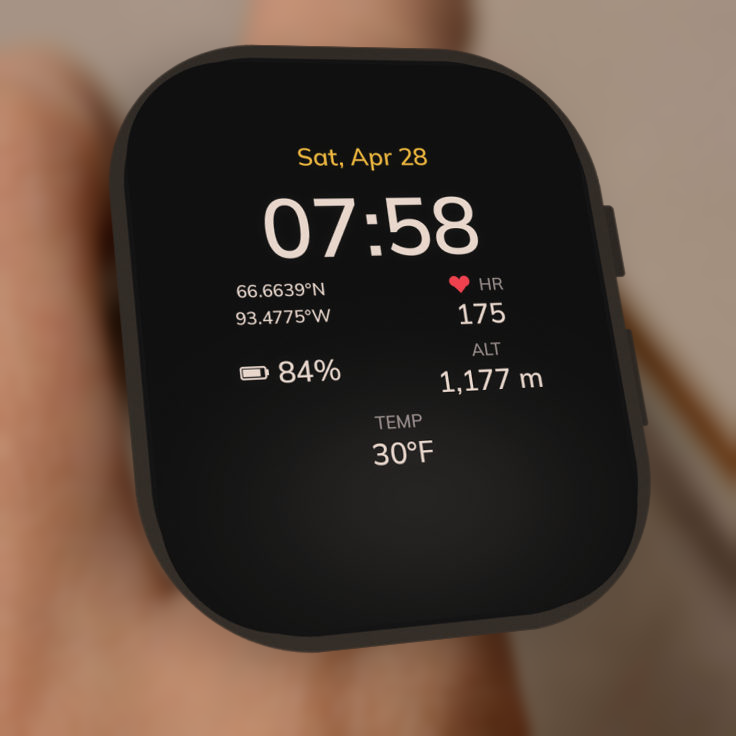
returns 7,58
